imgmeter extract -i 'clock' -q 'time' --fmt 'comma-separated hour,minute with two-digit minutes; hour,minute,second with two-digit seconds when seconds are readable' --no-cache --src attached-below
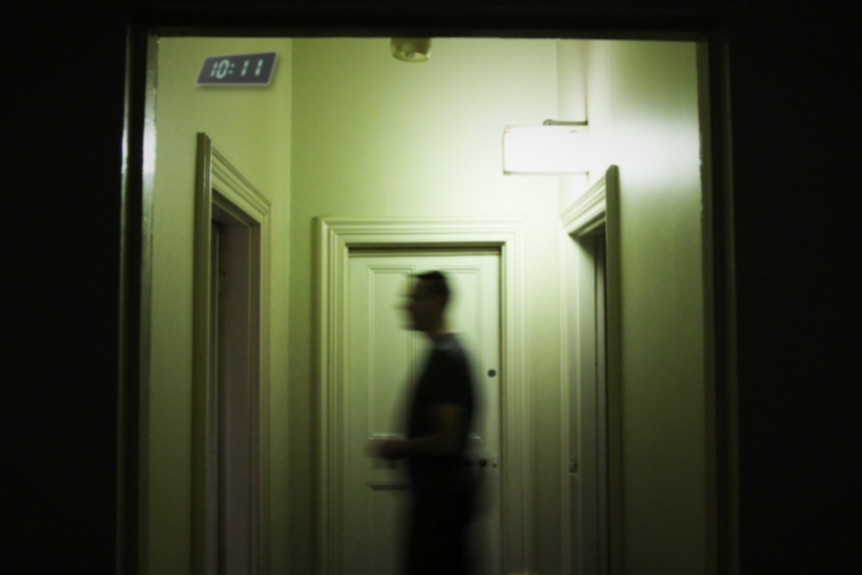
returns 10,11
